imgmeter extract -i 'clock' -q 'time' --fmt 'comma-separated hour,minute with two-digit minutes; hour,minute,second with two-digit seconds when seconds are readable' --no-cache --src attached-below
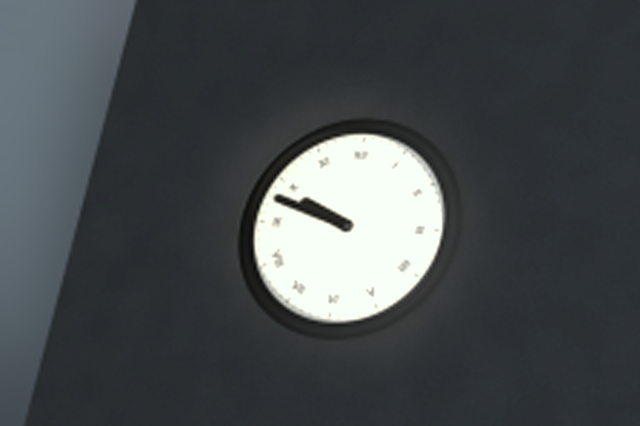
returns 9,48
